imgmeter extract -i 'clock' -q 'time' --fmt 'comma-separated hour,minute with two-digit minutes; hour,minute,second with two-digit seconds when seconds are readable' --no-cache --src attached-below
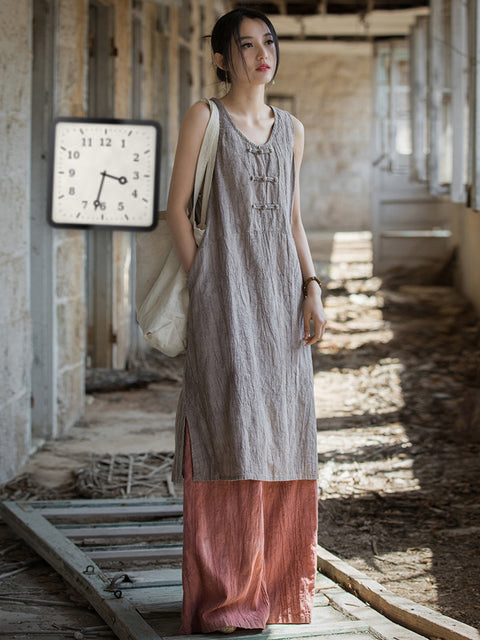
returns 3,32
